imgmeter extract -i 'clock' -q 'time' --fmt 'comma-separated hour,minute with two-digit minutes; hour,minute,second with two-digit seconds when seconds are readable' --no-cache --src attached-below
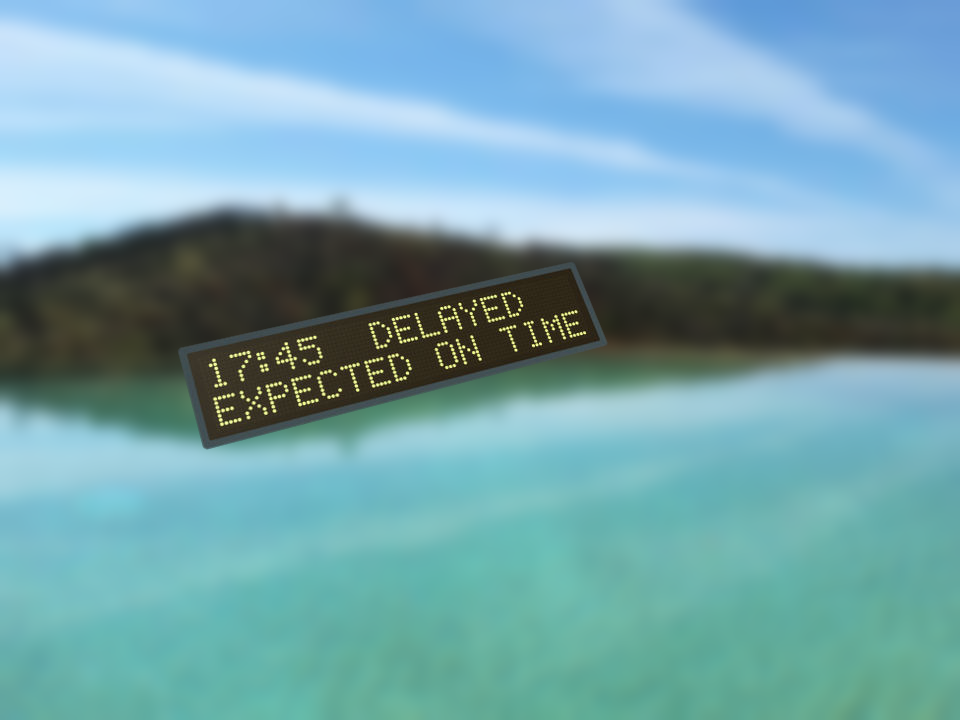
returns 17,45
